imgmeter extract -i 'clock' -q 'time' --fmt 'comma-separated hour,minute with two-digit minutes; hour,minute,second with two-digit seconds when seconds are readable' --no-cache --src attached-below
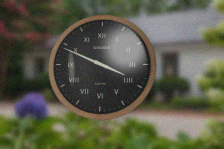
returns 3,49
